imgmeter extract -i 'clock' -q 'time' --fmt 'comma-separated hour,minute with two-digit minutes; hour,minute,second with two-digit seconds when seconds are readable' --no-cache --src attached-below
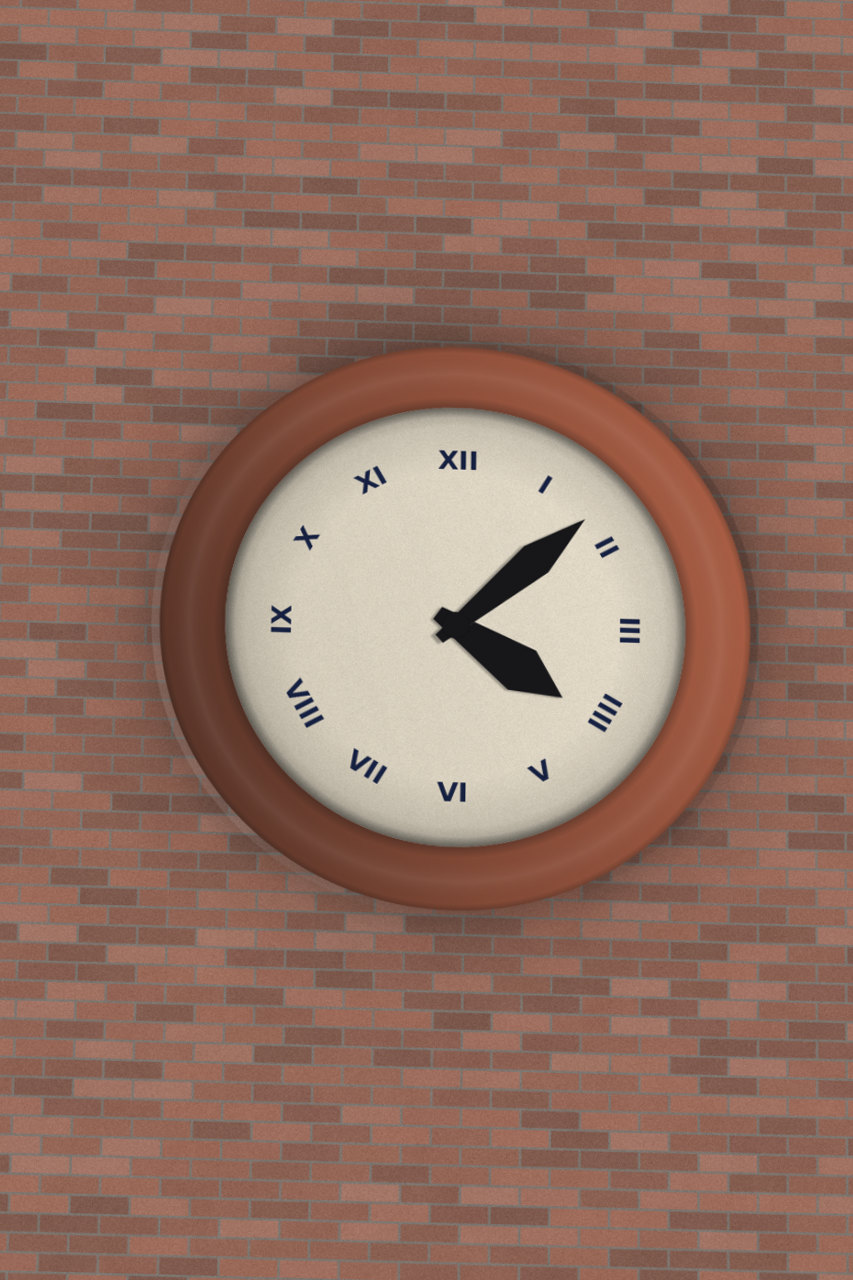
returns 4,08
